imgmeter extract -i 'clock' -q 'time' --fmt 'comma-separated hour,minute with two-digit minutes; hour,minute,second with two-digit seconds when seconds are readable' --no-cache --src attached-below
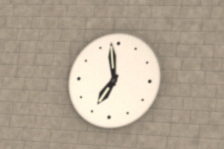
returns 6,58
